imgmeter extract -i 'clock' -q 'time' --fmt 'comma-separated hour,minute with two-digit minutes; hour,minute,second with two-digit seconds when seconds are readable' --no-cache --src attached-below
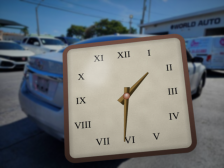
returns 1,31
